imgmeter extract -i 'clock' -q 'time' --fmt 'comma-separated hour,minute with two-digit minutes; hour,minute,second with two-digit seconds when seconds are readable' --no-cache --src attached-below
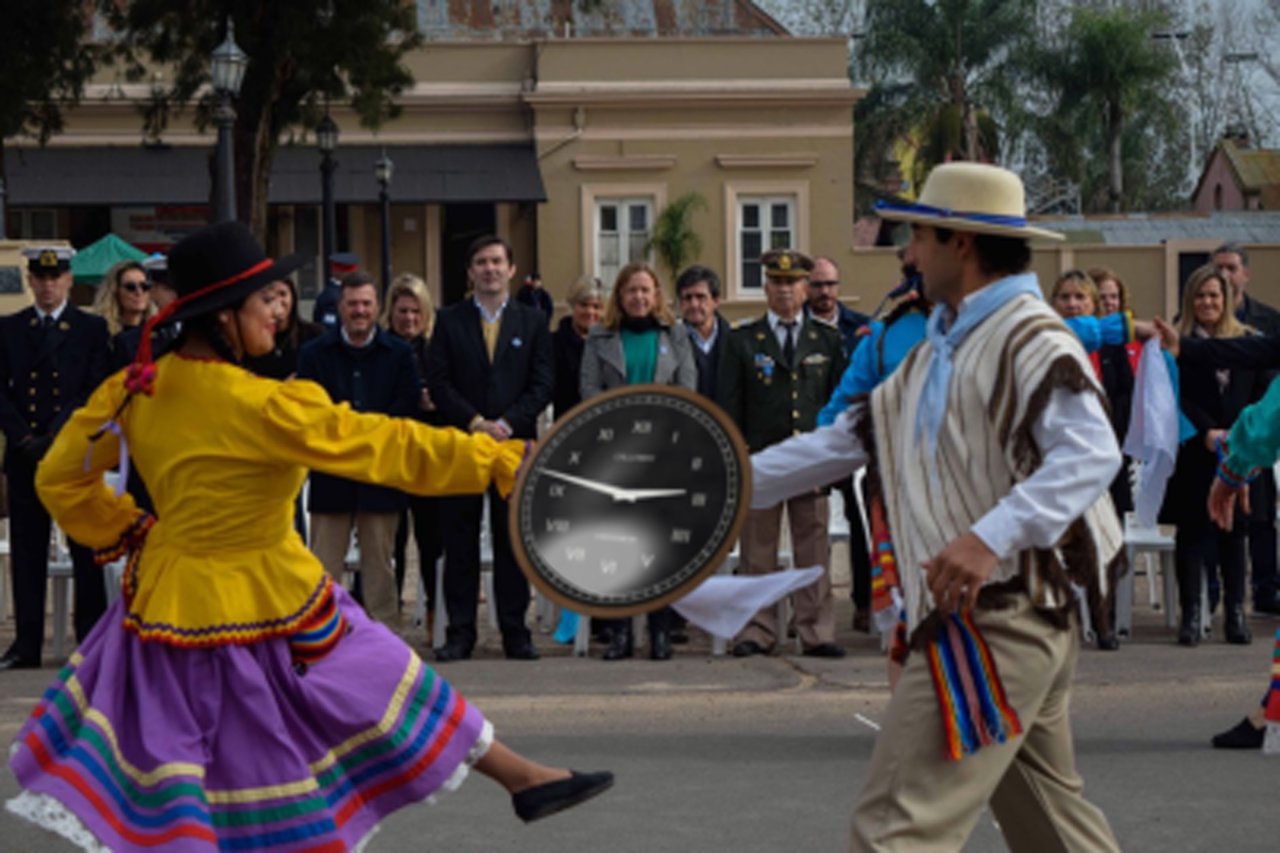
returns 2,47
